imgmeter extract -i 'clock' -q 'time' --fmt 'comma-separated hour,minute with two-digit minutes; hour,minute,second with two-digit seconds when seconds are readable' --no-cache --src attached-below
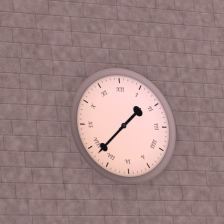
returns 1,38
